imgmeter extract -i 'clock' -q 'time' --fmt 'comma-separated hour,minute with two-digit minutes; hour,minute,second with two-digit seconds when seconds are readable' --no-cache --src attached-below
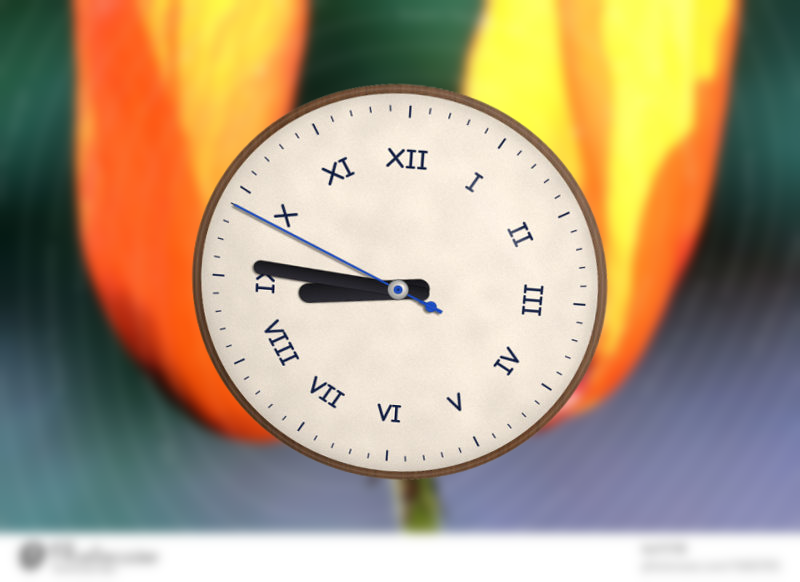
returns 8,45,49
